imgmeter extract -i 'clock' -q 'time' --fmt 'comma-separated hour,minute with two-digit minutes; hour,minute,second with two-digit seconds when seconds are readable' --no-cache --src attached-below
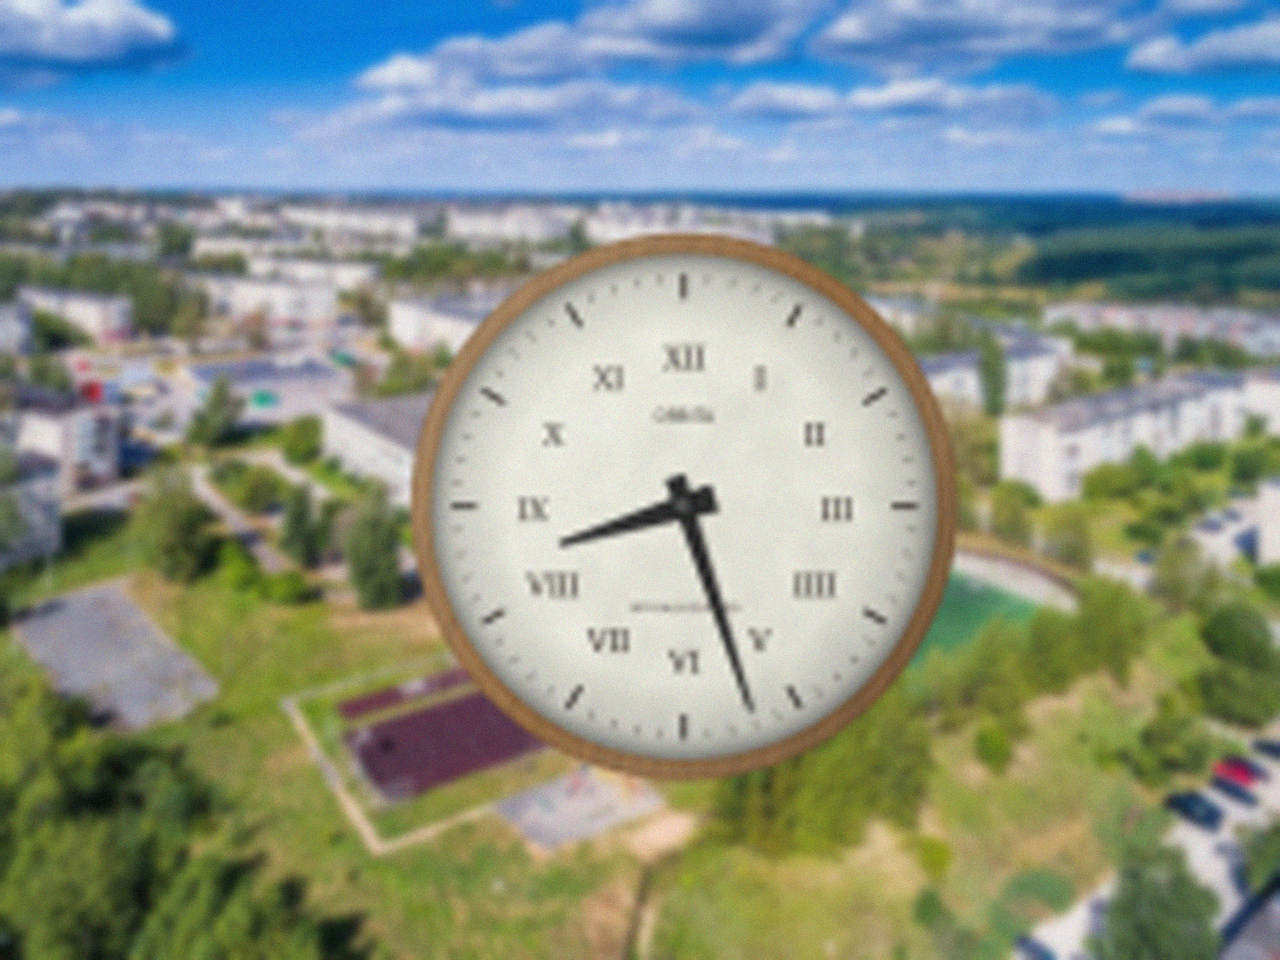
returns 8,27
